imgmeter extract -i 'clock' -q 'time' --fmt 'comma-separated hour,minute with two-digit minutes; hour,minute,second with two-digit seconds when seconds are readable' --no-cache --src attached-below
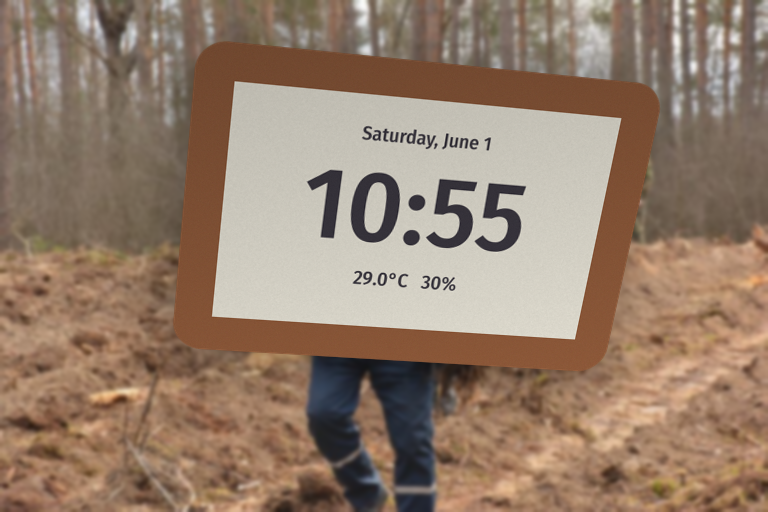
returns 10,55
